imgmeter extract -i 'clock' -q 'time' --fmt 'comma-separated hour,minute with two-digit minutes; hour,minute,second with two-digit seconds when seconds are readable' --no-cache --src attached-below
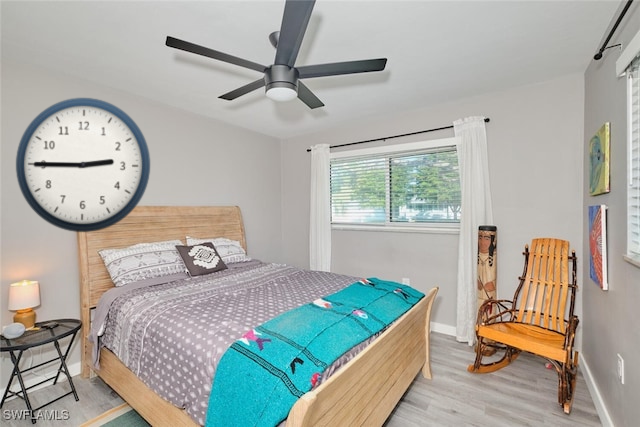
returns 2,45
